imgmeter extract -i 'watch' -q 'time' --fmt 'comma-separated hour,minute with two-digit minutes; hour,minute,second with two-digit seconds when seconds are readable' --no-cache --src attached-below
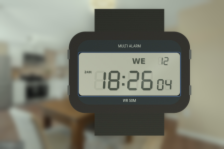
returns 18,26,04
